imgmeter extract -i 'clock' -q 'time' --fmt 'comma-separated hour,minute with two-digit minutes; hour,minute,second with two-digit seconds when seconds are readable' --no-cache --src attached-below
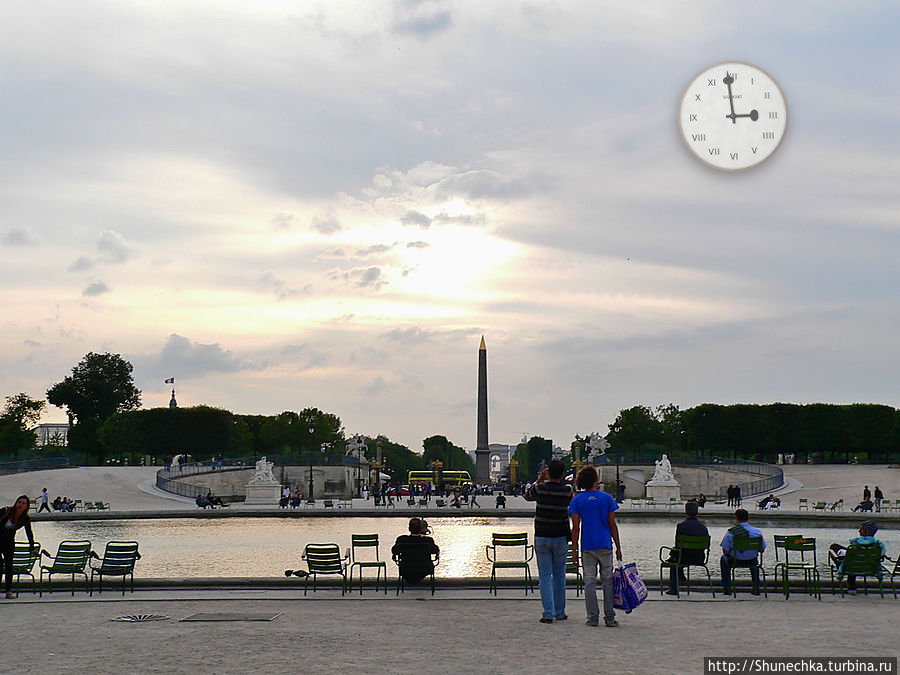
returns 2,59
